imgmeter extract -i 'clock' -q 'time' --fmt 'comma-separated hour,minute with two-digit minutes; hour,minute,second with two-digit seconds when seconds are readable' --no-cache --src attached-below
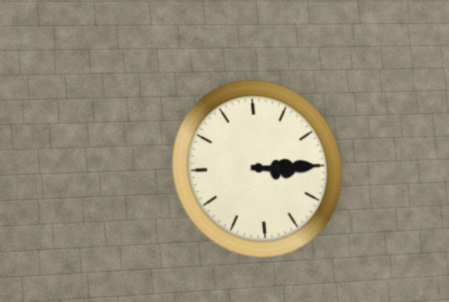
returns 3,15
